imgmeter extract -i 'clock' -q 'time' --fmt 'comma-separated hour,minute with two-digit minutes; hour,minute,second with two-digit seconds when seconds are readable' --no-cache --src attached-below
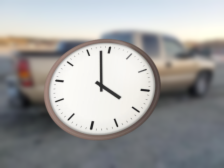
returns 3,58
